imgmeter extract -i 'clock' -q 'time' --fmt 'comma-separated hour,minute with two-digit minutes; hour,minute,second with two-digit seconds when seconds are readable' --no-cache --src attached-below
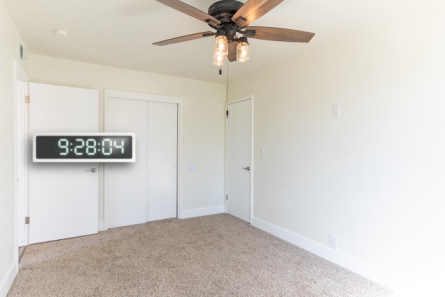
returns 9,28,04
